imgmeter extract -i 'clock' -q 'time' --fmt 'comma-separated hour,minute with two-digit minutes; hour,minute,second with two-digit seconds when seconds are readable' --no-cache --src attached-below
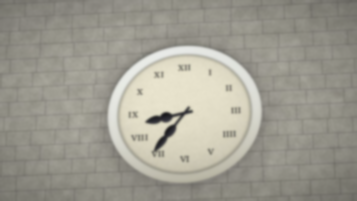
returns 8,36
